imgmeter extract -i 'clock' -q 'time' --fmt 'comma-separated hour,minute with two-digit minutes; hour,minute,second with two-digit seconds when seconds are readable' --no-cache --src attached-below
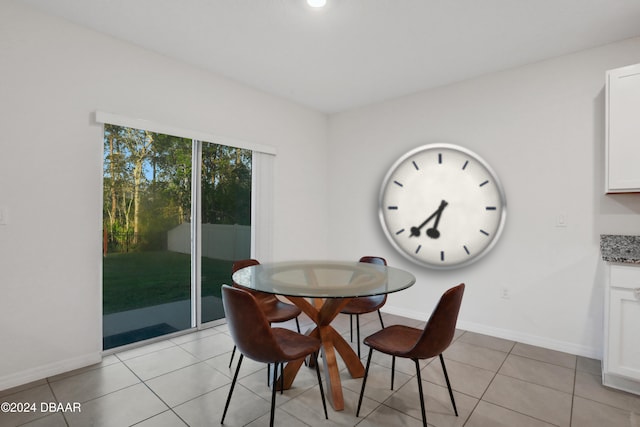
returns 6,38
